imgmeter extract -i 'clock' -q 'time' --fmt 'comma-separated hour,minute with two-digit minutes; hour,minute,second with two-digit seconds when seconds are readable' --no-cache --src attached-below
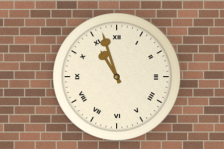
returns 10,57
